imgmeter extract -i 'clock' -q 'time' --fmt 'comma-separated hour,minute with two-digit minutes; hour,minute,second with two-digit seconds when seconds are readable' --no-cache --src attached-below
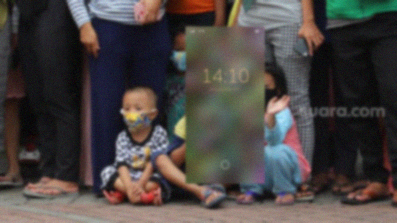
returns 14,10
